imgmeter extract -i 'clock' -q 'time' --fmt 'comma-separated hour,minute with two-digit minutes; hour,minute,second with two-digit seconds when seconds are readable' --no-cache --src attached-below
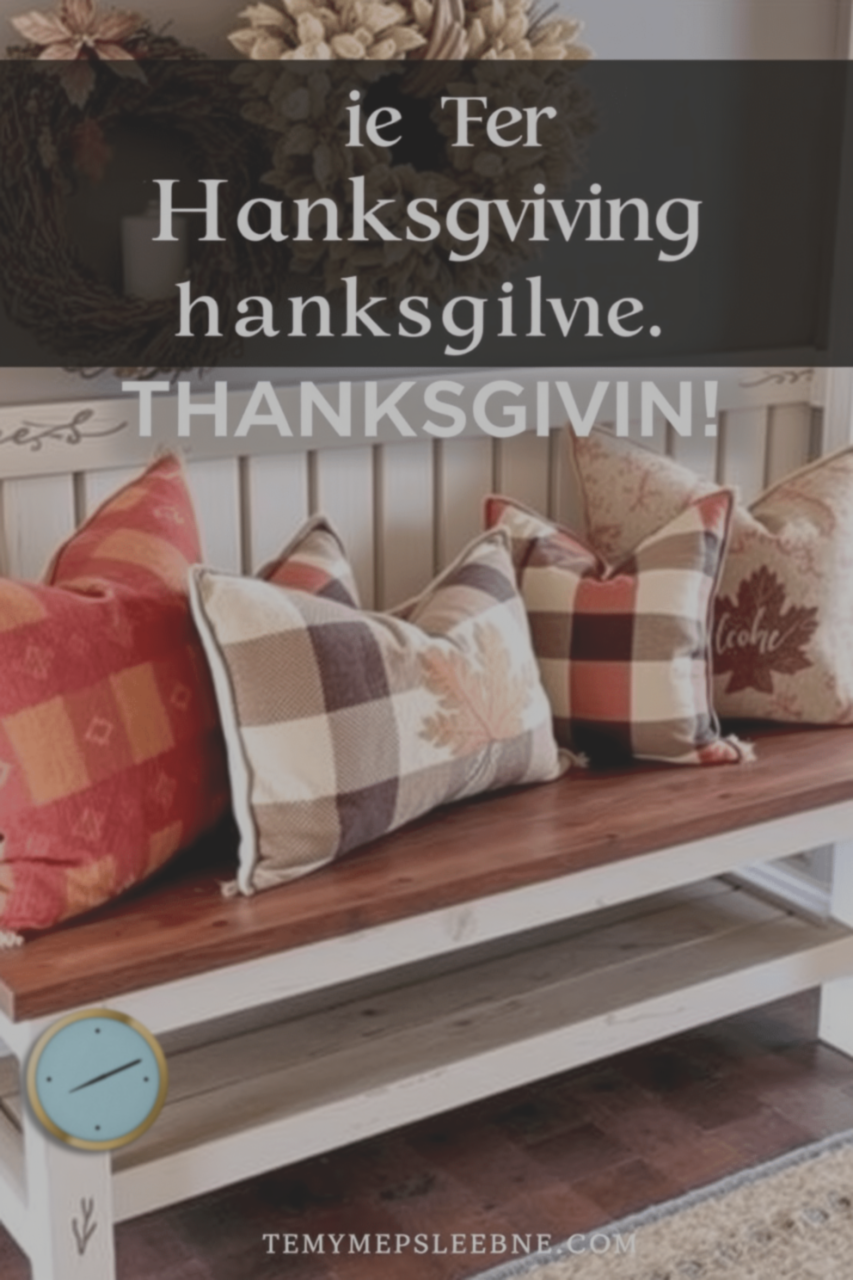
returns 8,11
